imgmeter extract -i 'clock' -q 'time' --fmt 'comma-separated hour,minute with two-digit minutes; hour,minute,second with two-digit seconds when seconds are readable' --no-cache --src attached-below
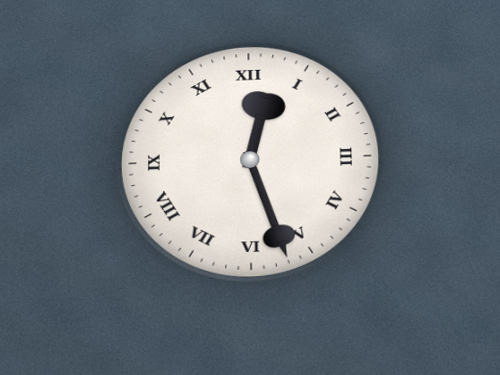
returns 12,27
